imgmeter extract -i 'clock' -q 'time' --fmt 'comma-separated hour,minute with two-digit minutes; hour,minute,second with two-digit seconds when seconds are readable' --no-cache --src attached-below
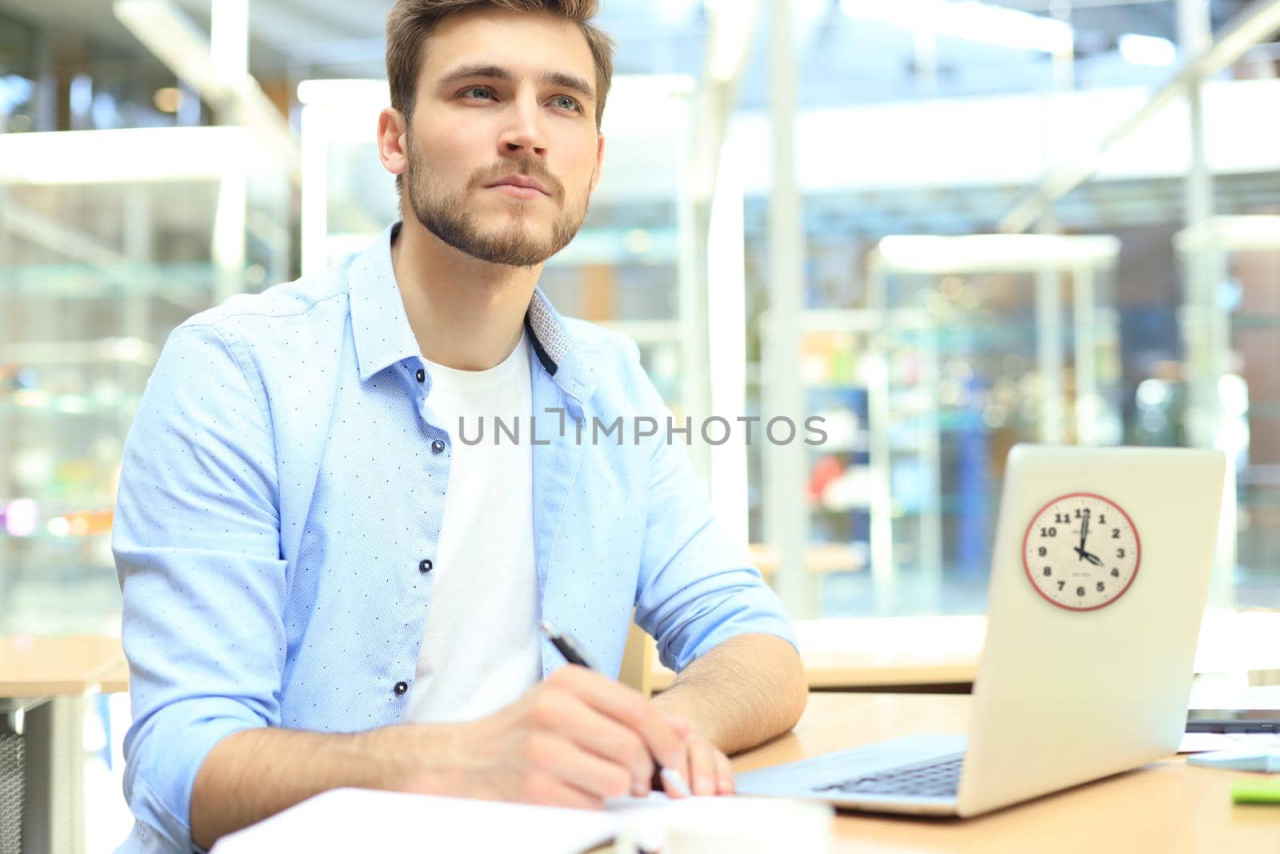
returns 4,01
